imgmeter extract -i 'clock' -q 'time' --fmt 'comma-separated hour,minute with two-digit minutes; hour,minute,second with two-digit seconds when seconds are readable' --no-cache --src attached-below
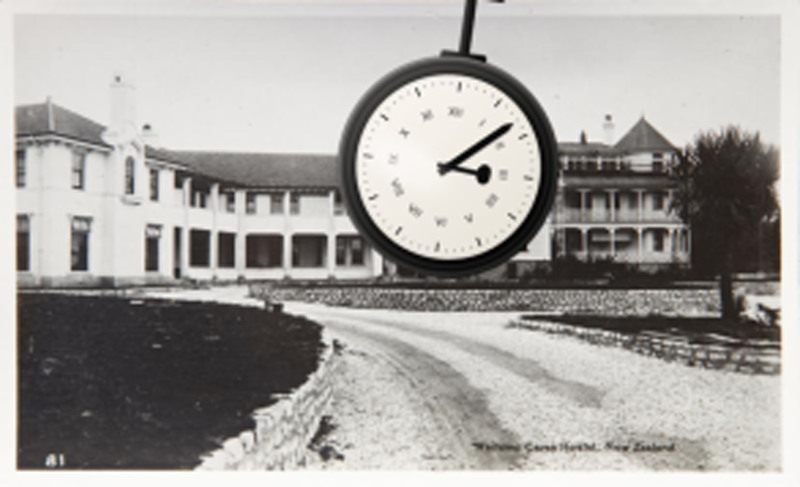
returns 3,08
